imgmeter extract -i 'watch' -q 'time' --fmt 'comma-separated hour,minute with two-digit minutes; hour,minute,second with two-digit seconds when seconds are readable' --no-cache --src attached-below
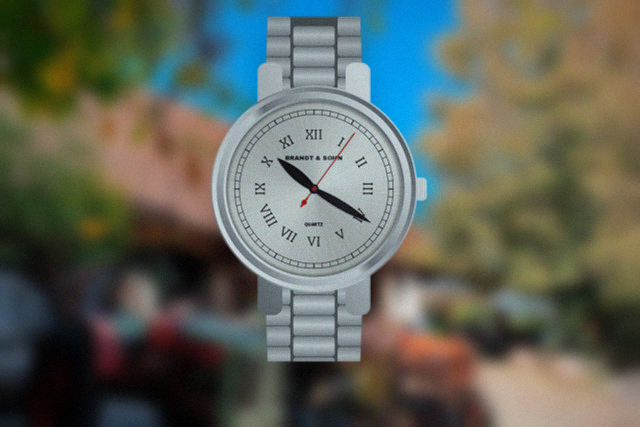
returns 10,20,06
